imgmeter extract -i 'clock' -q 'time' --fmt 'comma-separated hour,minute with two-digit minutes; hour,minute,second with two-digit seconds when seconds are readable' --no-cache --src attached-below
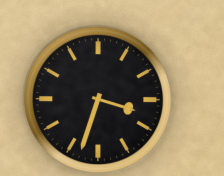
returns 3,33
